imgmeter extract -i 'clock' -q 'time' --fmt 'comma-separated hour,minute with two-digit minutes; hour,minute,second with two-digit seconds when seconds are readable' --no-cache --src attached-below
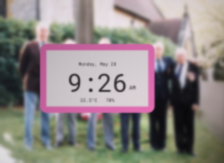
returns 9,26
